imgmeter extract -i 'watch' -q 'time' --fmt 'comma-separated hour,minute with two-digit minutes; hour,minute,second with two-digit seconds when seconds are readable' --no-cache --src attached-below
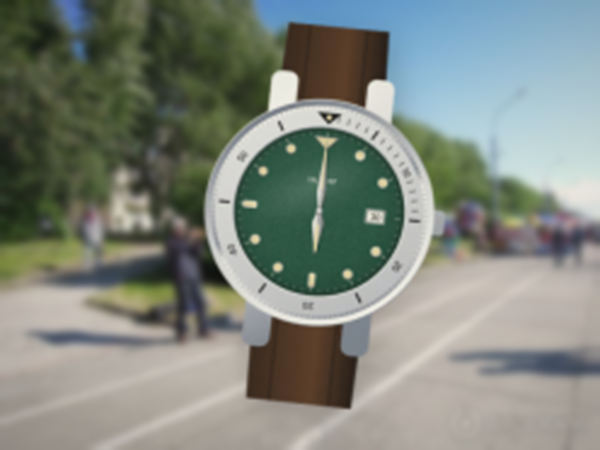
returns 6,00
